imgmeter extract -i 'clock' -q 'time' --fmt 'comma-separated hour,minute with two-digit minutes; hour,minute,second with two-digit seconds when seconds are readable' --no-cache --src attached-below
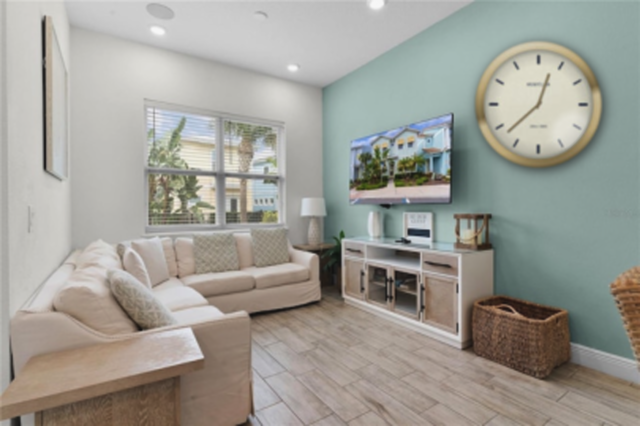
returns 12,38
